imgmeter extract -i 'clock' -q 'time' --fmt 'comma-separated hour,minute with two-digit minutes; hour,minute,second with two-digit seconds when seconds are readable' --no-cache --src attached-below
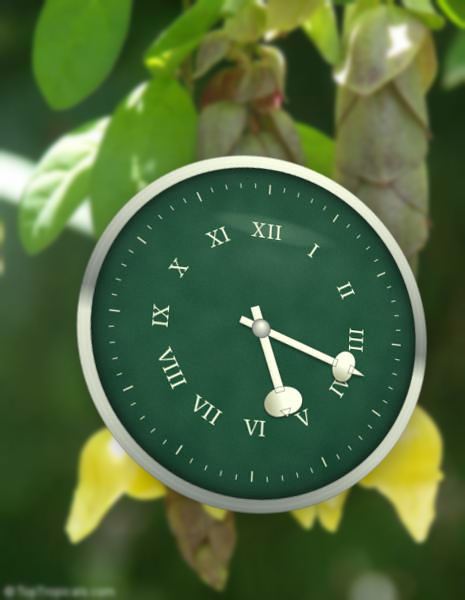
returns 5,18
